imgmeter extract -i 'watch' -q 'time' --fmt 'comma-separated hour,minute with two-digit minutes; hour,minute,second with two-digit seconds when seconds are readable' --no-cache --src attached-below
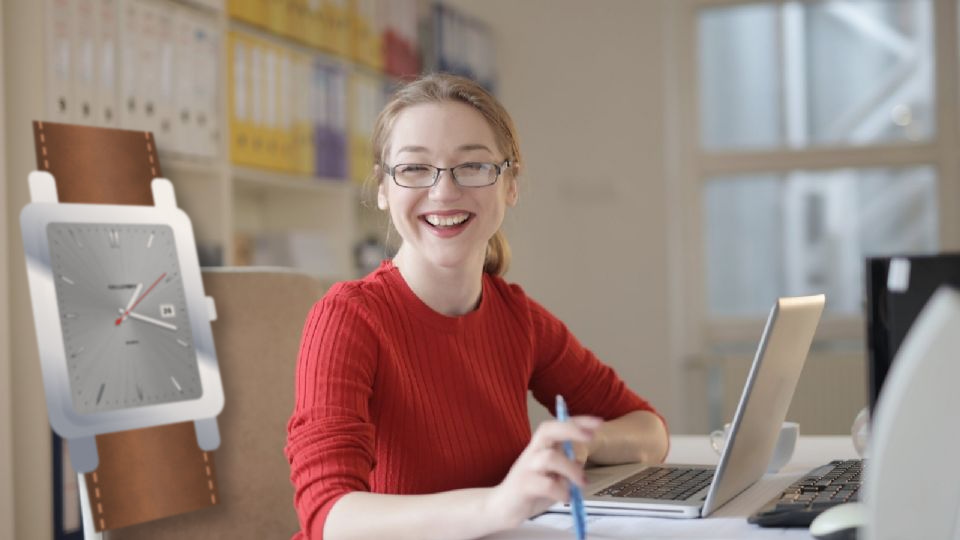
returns 1,18,09
